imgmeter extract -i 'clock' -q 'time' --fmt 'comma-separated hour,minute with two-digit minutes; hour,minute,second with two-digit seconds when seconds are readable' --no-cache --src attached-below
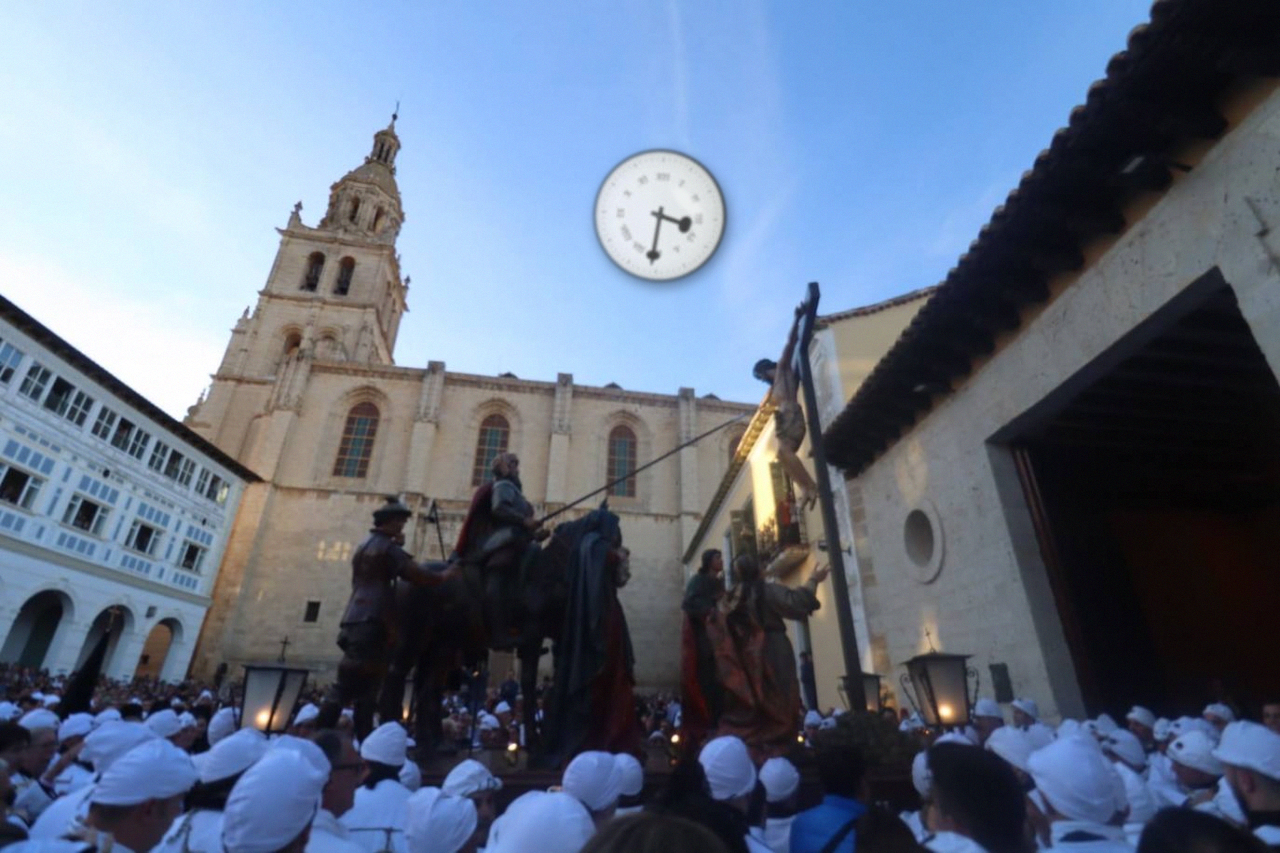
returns 3,31
